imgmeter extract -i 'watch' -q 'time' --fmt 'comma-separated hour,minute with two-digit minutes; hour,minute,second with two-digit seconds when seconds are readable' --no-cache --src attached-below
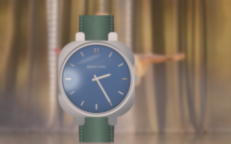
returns 2,25
